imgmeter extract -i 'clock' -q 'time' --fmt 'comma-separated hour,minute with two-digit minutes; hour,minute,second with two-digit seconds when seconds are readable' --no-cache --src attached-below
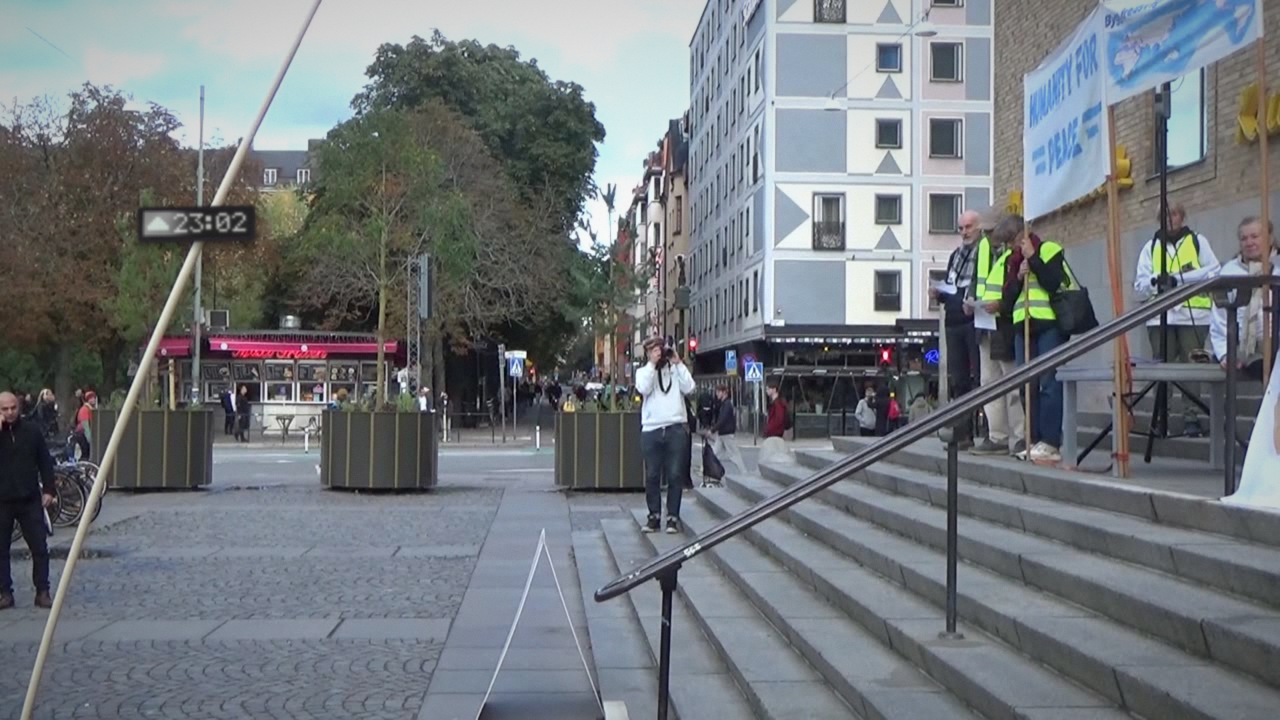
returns 23,02
